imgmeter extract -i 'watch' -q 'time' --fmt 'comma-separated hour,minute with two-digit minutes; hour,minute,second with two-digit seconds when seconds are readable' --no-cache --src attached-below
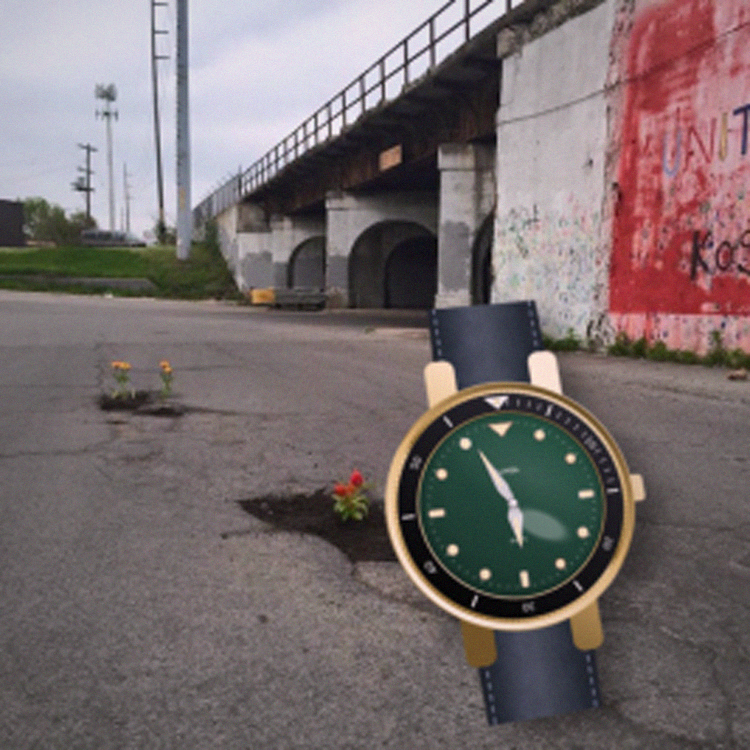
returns 5,56
